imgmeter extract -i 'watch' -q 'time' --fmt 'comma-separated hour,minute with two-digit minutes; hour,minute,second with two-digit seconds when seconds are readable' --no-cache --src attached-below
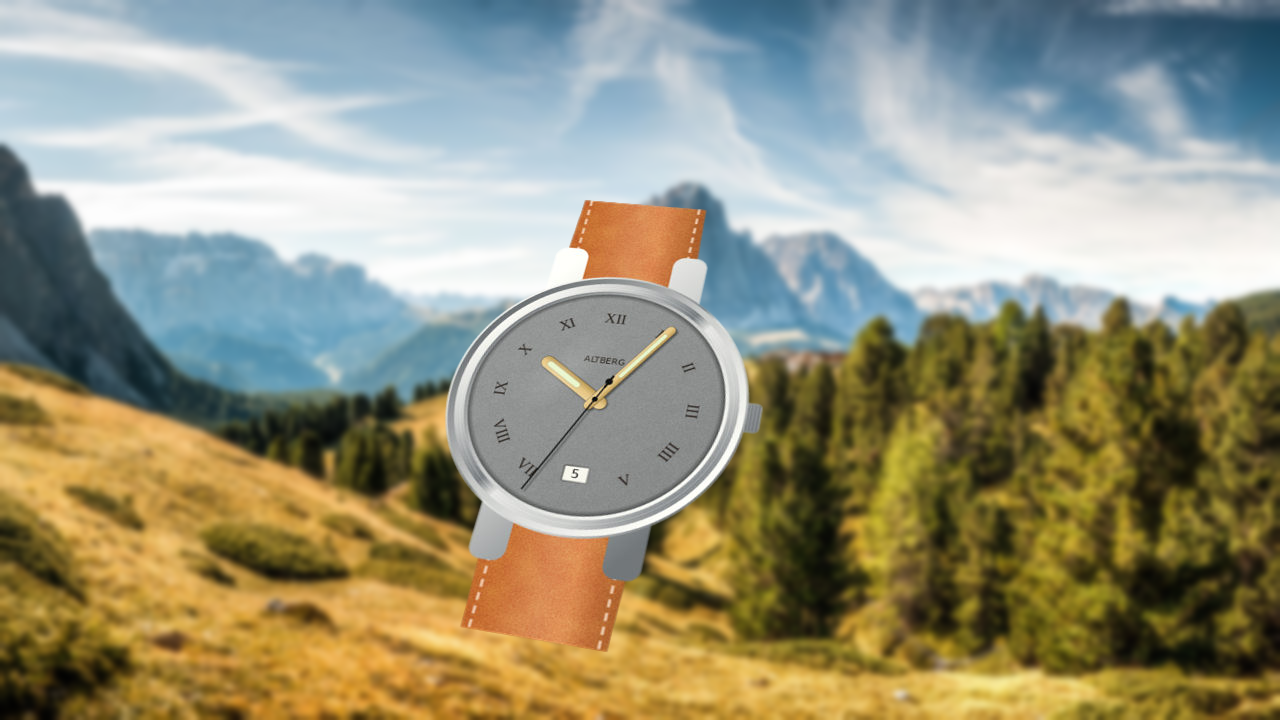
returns 10,05,34
